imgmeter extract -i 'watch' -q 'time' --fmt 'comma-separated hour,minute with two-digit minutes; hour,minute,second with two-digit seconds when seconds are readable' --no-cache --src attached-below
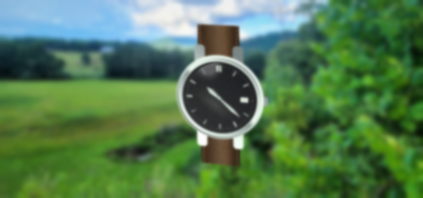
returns 10,22
